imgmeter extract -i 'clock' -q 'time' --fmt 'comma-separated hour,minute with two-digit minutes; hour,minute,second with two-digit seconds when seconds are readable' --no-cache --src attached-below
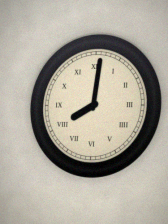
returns 8,01
